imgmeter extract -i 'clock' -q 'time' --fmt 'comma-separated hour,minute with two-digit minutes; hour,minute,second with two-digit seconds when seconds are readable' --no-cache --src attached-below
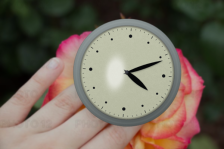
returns 4,11
